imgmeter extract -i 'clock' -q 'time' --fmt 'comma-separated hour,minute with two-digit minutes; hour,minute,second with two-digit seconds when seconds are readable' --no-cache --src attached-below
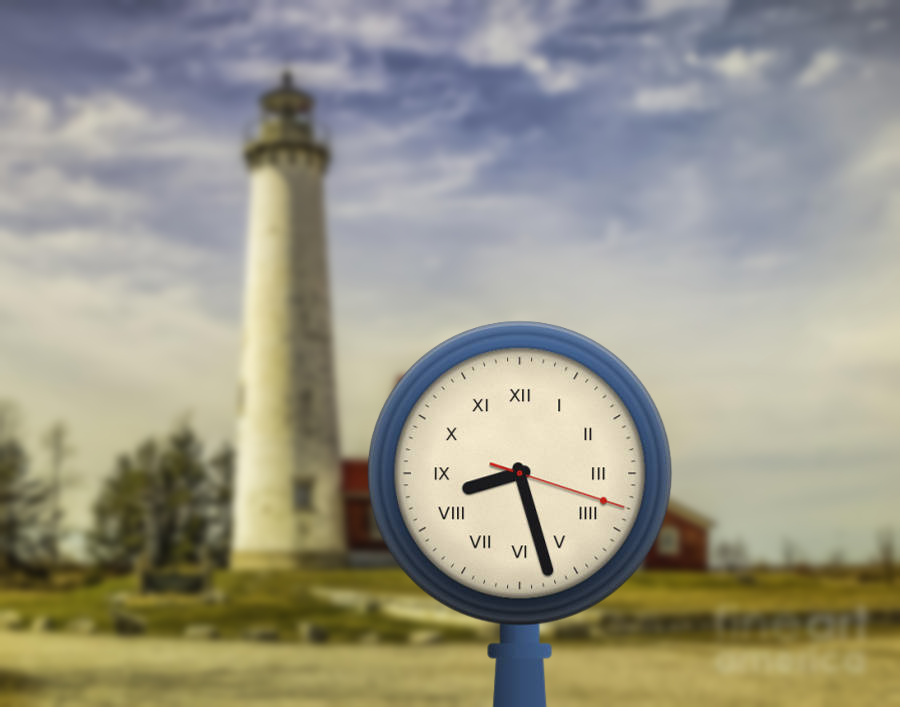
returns 8,27,18
